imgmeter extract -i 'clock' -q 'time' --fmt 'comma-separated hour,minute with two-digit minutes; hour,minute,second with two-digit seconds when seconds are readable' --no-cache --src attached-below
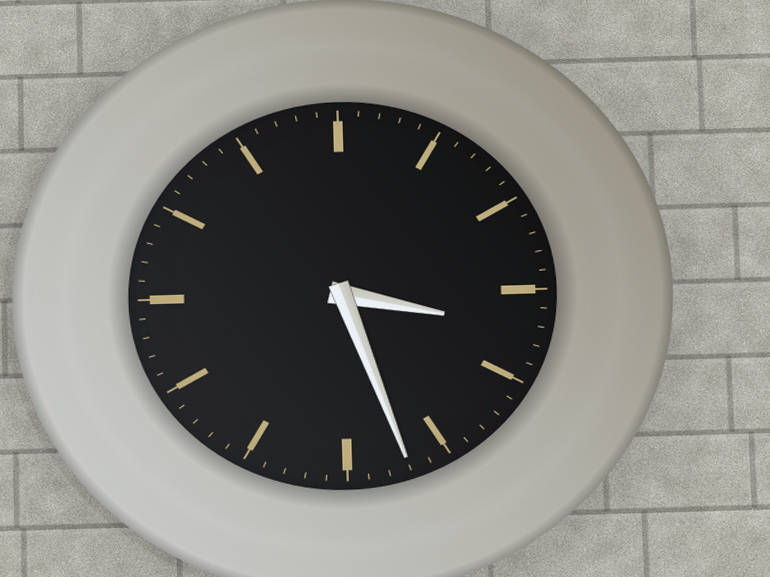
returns 3,27
